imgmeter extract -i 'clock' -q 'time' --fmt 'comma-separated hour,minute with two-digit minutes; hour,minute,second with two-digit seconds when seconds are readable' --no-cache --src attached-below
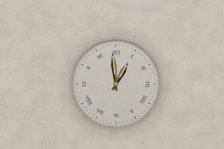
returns 12,59
